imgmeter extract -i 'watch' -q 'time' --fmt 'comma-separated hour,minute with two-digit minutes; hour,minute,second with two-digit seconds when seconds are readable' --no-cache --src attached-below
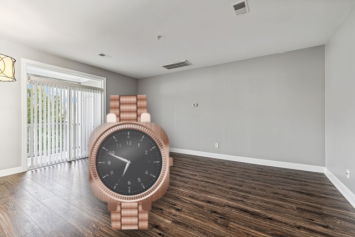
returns 6,49
